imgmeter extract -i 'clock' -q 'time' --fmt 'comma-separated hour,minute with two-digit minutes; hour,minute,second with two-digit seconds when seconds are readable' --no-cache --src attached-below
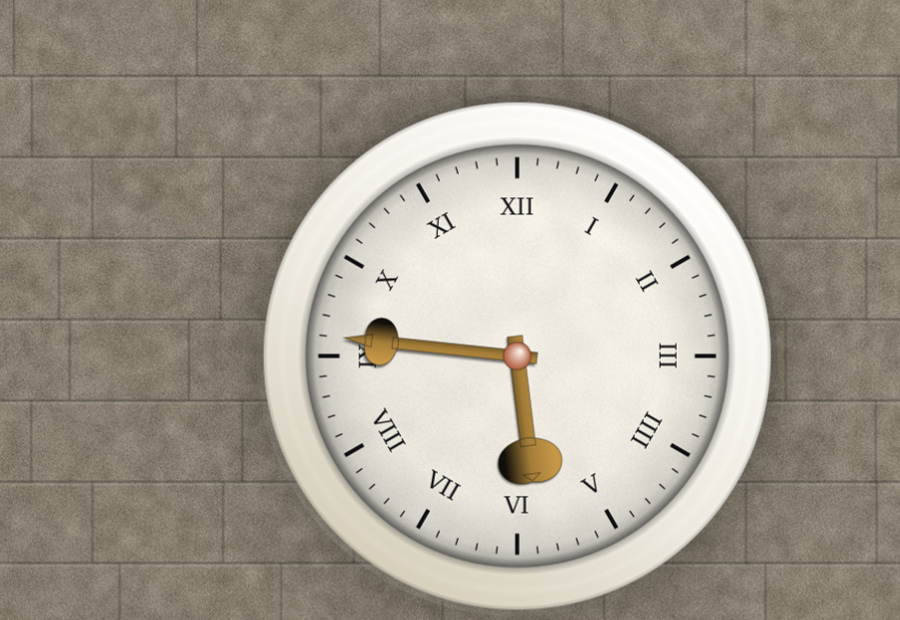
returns 5,46
